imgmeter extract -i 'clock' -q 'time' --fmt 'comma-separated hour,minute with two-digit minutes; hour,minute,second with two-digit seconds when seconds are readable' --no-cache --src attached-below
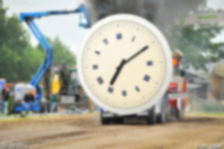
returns 7,10
